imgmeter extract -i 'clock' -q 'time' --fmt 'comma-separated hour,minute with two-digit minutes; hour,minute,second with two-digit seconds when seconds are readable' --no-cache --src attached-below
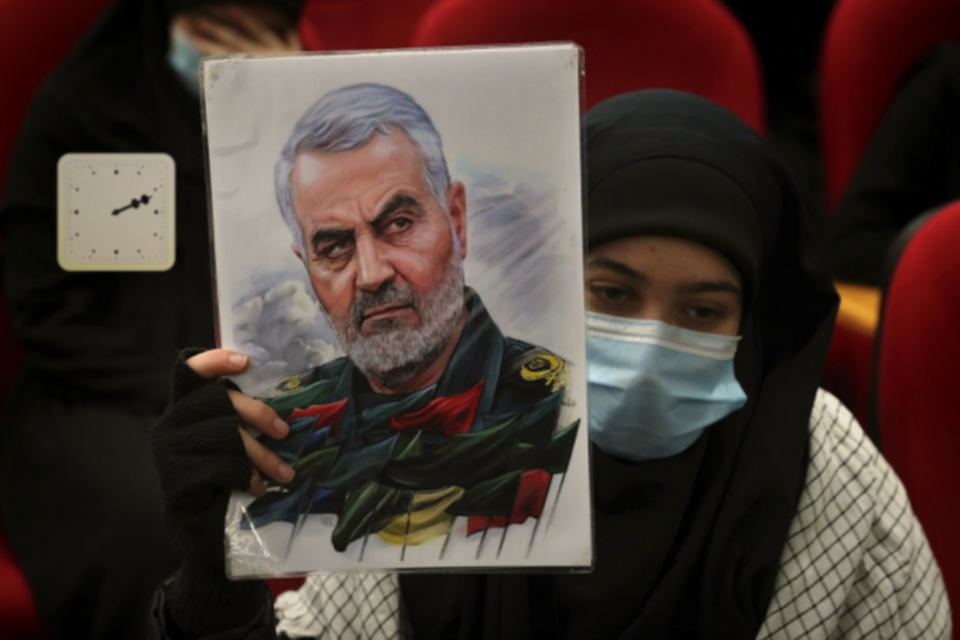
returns 2,11
